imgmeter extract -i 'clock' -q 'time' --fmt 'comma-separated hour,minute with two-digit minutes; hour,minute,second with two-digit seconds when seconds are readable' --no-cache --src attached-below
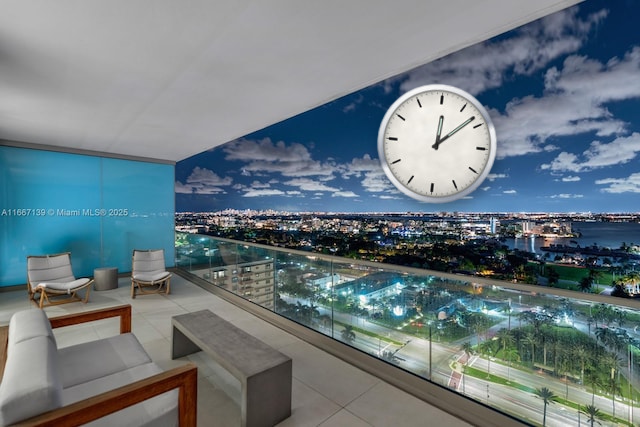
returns 12,08
